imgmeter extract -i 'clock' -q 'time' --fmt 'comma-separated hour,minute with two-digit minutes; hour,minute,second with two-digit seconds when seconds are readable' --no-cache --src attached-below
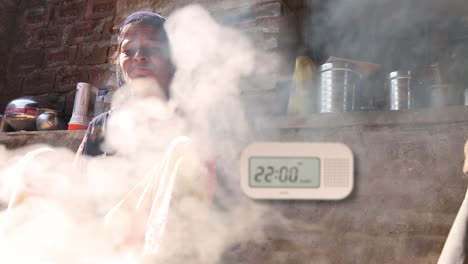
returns 22,00
